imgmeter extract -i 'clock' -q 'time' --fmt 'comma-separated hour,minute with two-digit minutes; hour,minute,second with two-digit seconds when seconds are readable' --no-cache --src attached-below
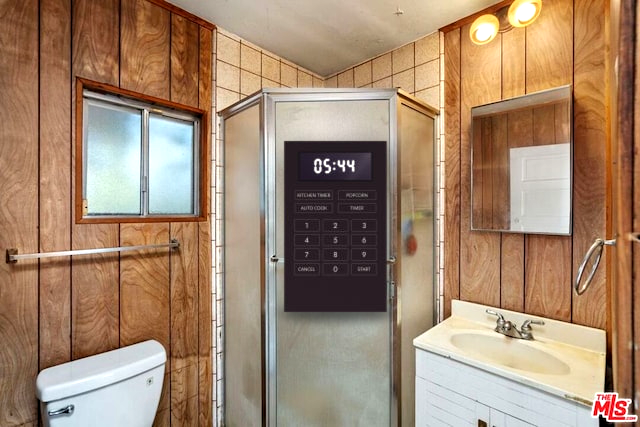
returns 5,44
